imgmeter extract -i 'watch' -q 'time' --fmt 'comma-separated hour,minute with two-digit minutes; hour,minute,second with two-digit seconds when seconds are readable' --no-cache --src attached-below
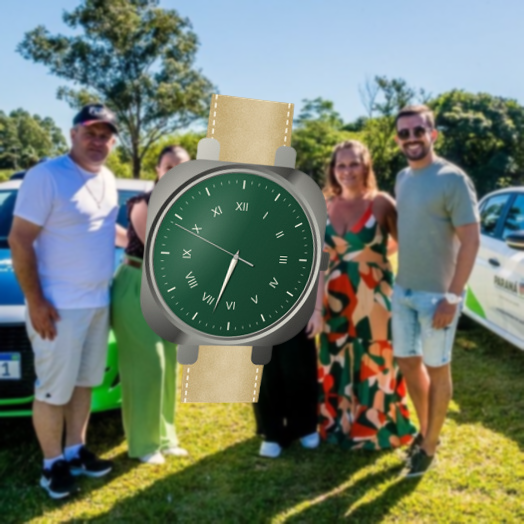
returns 6,32,49
